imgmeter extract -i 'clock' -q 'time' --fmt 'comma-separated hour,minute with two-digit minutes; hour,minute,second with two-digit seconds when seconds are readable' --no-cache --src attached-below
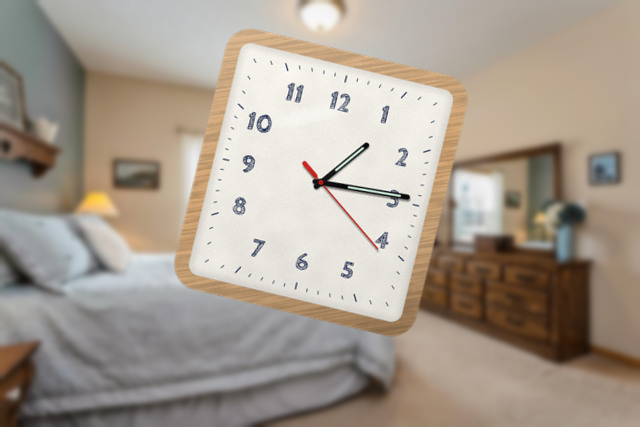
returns 1,14,21
